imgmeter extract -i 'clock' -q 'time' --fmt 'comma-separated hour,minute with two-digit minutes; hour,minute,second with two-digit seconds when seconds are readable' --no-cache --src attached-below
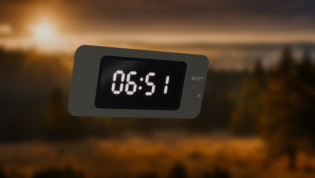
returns 6,51
